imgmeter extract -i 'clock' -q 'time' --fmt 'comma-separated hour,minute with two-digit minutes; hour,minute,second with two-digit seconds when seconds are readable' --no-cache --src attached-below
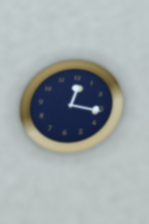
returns 12,16
